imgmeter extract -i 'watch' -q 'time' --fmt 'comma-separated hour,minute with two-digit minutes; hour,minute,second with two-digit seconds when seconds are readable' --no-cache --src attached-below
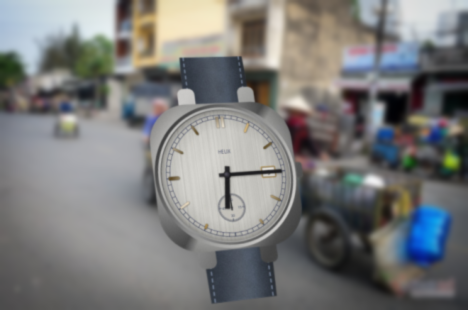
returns 6,15
